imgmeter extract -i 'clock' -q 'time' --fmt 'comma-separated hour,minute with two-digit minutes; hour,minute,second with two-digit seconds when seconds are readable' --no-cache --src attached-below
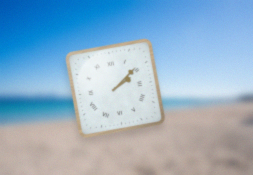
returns 2,09
